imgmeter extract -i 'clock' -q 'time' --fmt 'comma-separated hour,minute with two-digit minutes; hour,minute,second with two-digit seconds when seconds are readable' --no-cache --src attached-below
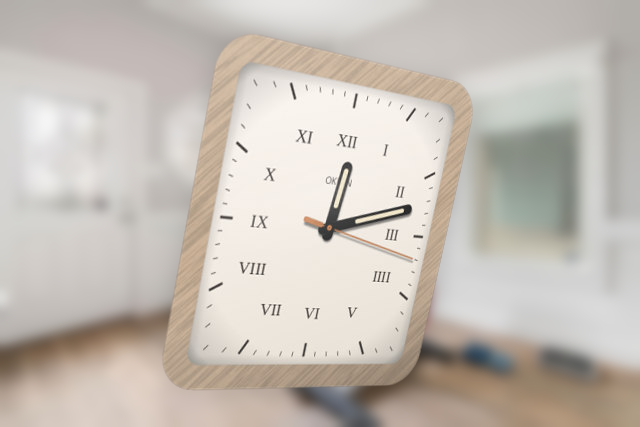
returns 12,12,17
